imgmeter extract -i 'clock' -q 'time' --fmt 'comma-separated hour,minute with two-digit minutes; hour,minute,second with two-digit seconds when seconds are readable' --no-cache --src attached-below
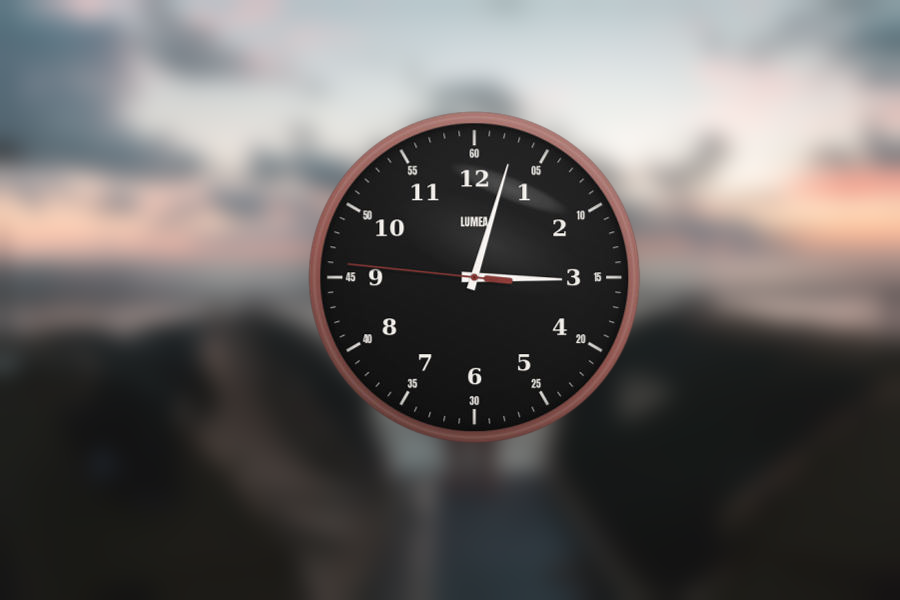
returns 3,02,46
